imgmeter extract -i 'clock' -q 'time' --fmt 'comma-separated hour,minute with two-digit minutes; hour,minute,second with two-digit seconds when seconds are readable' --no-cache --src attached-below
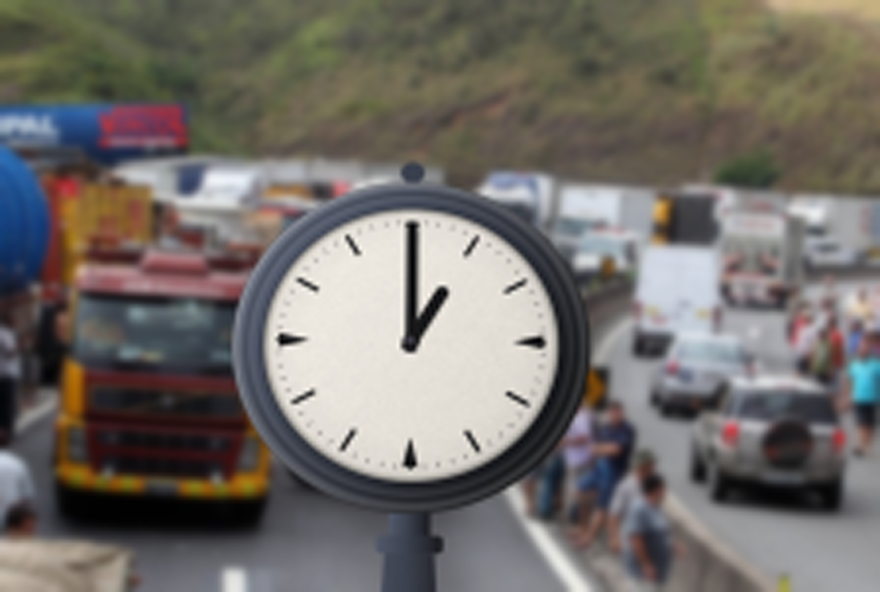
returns 1,00
